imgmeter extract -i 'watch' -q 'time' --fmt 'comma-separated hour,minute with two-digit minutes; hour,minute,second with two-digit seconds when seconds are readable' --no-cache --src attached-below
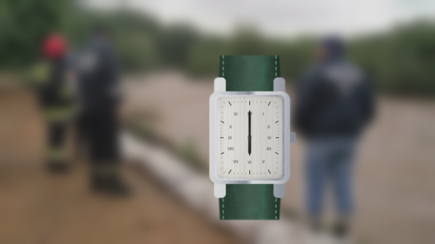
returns 6,00
